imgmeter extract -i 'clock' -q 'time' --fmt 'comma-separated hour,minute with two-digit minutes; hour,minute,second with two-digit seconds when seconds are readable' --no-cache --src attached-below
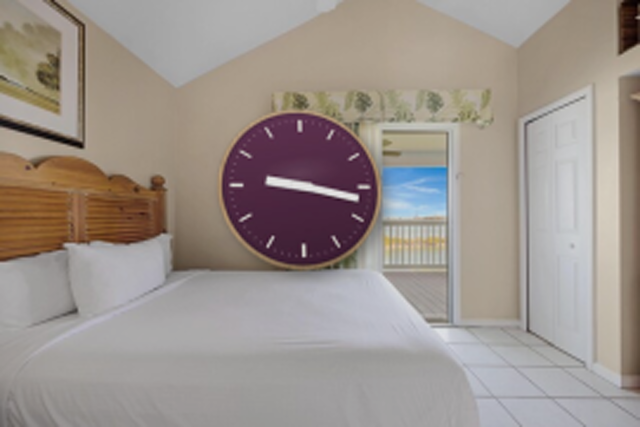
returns 9,17
